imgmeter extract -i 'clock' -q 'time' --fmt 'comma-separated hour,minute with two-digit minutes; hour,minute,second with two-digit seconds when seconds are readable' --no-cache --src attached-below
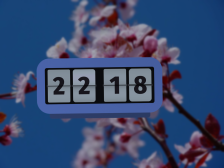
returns 22,18
